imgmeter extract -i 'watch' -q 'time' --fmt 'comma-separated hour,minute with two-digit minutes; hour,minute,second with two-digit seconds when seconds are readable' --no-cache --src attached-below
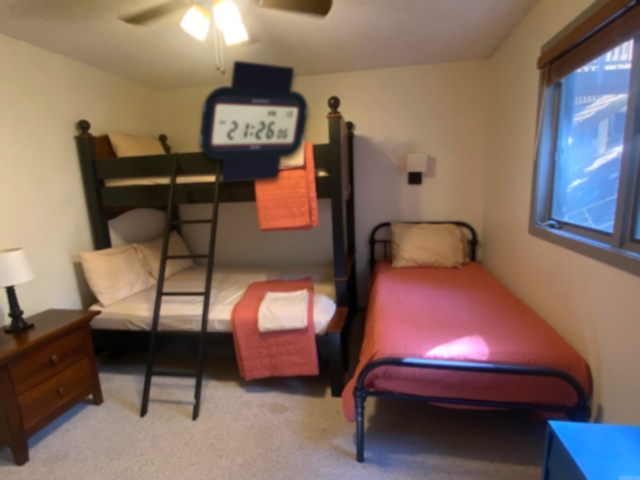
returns 21,26
